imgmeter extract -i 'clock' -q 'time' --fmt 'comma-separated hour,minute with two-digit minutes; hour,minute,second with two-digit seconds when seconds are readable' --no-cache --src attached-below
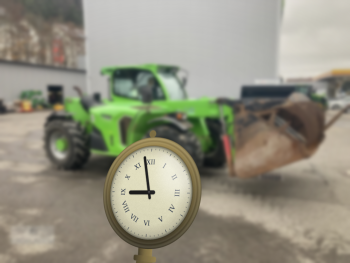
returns 8,58
